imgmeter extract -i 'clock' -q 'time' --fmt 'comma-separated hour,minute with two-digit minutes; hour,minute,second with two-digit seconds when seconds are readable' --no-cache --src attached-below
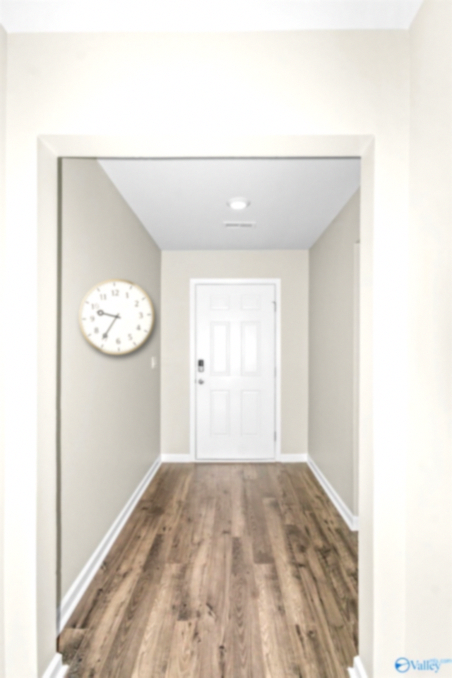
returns 9,36
